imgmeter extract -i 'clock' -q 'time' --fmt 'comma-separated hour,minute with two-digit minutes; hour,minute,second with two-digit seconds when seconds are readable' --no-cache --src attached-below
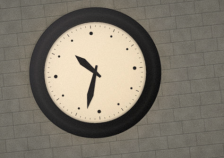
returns 10,33
